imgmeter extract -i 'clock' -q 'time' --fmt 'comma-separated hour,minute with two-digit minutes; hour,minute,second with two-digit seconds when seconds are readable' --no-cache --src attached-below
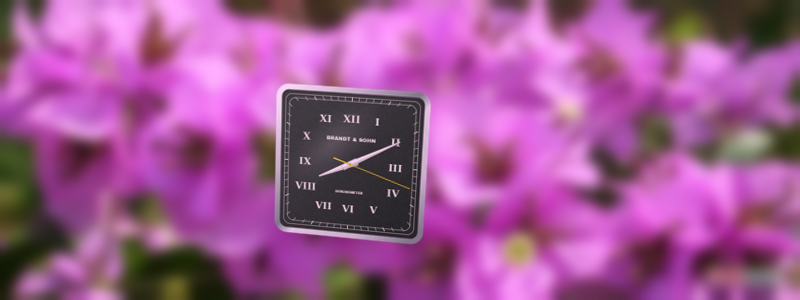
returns 8,10,18
